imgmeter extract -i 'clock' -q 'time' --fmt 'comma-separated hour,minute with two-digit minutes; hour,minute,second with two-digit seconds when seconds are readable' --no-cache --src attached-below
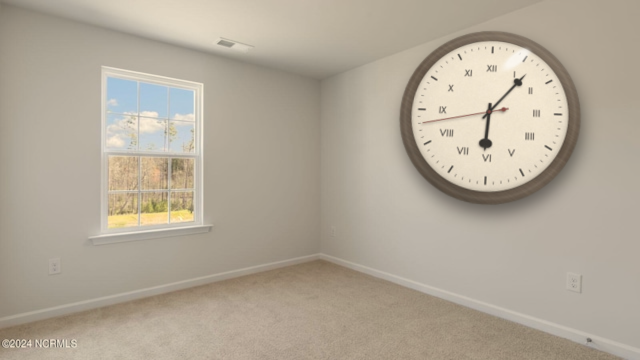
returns 6,06,43
